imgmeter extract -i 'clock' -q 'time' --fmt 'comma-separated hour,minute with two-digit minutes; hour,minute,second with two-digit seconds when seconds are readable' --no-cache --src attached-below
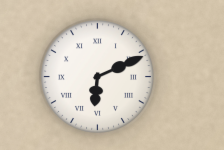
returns 6,11
